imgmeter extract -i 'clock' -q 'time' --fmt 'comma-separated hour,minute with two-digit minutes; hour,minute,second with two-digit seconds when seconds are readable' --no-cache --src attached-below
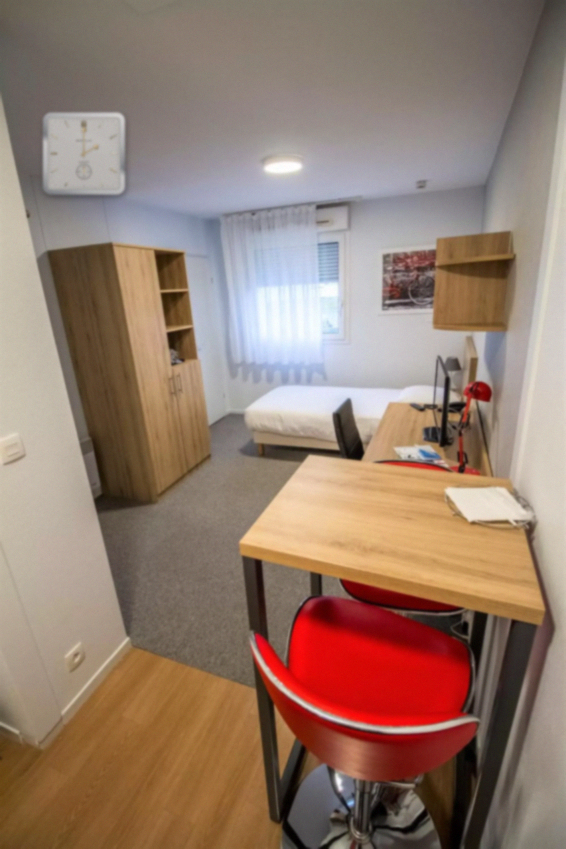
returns 2,00
